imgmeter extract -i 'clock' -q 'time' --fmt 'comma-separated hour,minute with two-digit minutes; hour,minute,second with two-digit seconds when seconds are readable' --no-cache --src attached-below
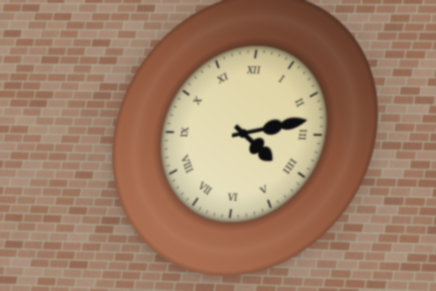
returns 4,13
